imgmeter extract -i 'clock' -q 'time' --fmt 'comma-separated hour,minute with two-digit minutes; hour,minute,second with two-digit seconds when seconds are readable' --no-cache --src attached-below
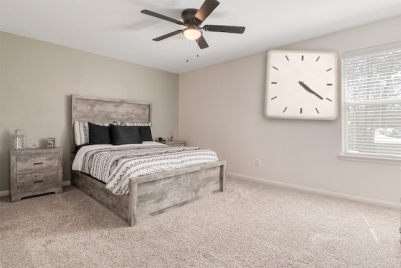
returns 4,21
